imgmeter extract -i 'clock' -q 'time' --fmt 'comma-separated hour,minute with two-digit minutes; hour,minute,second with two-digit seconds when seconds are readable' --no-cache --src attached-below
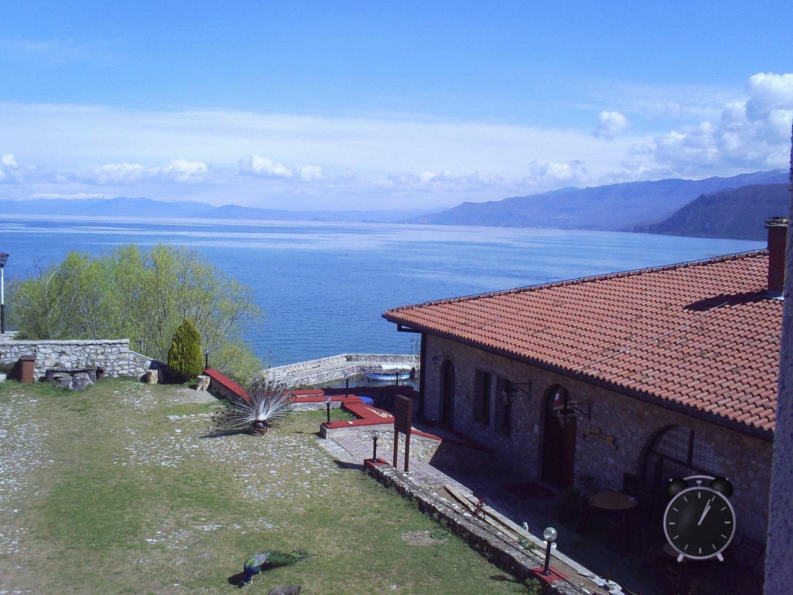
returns 1,04
